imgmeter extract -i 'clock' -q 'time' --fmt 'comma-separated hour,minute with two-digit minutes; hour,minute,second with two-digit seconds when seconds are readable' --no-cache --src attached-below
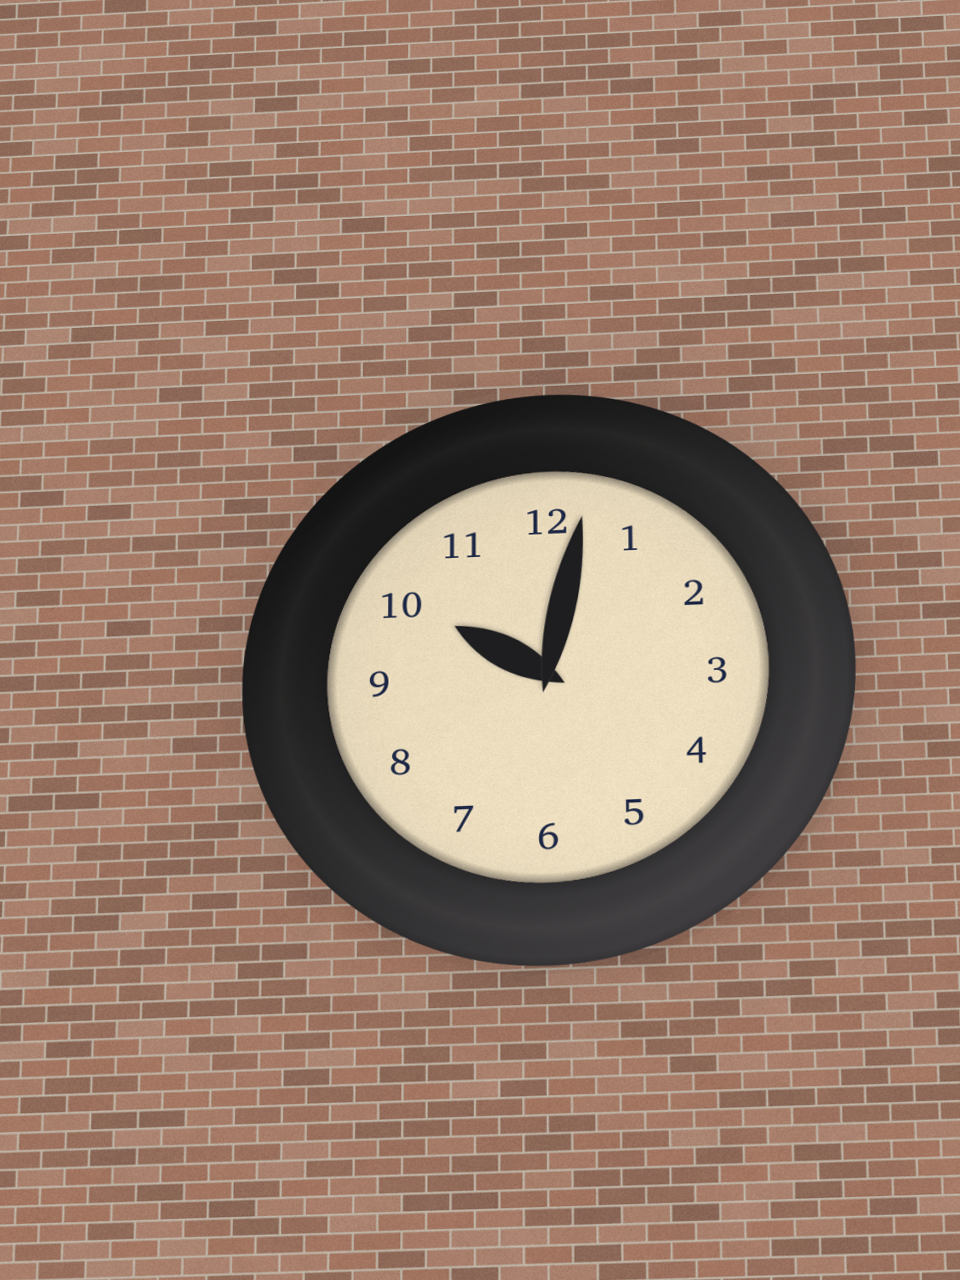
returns 10,02
